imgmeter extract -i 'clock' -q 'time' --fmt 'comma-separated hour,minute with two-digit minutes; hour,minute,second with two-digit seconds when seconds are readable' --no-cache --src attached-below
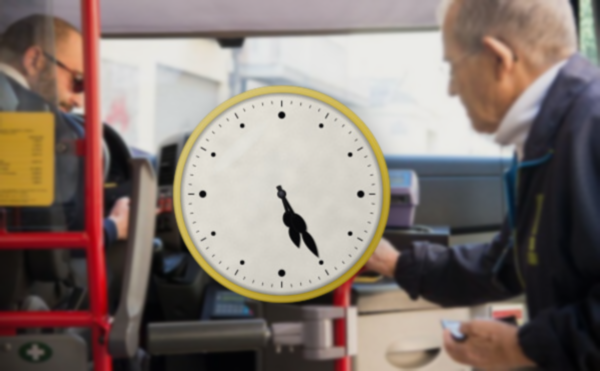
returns 5,25
